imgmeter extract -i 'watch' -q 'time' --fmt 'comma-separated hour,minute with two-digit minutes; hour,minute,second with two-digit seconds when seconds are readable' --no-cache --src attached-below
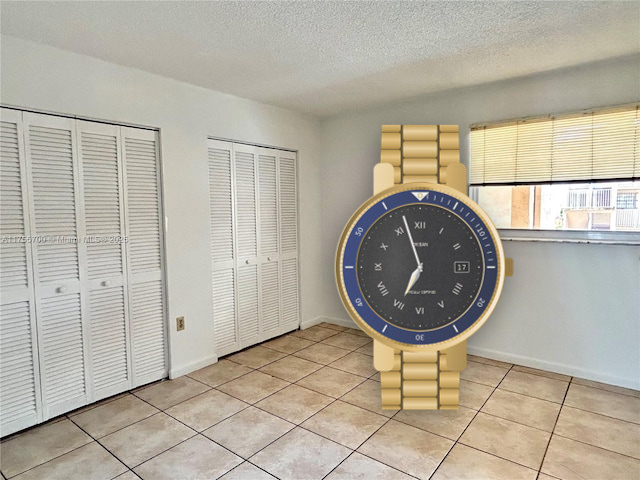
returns 6,57
